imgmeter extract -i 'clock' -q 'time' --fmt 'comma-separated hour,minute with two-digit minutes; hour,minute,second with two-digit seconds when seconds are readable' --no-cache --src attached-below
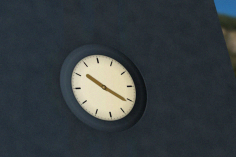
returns 10,21
